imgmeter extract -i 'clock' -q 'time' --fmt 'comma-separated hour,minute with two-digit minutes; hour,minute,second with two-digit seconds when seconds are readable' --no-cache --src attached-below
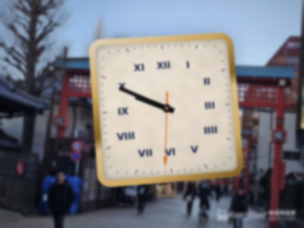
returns 9,49,31
